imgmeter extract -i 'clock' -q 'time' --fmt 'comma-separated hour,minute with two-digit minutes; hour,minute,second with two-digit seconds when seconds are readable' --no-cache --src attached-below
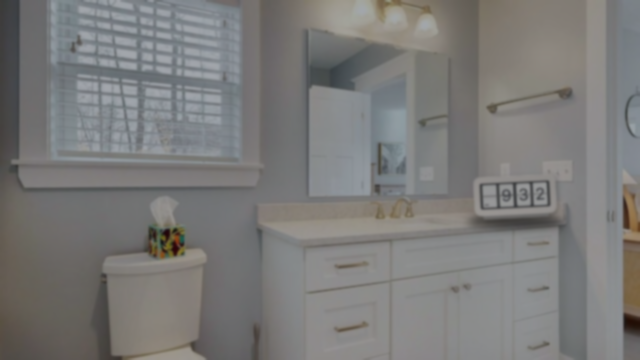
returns 9,32
